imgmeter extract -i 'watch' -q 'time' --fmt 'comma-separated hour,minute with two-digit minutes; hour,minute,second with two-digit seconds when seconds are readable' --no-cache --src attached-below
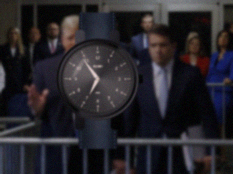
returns 6,54
